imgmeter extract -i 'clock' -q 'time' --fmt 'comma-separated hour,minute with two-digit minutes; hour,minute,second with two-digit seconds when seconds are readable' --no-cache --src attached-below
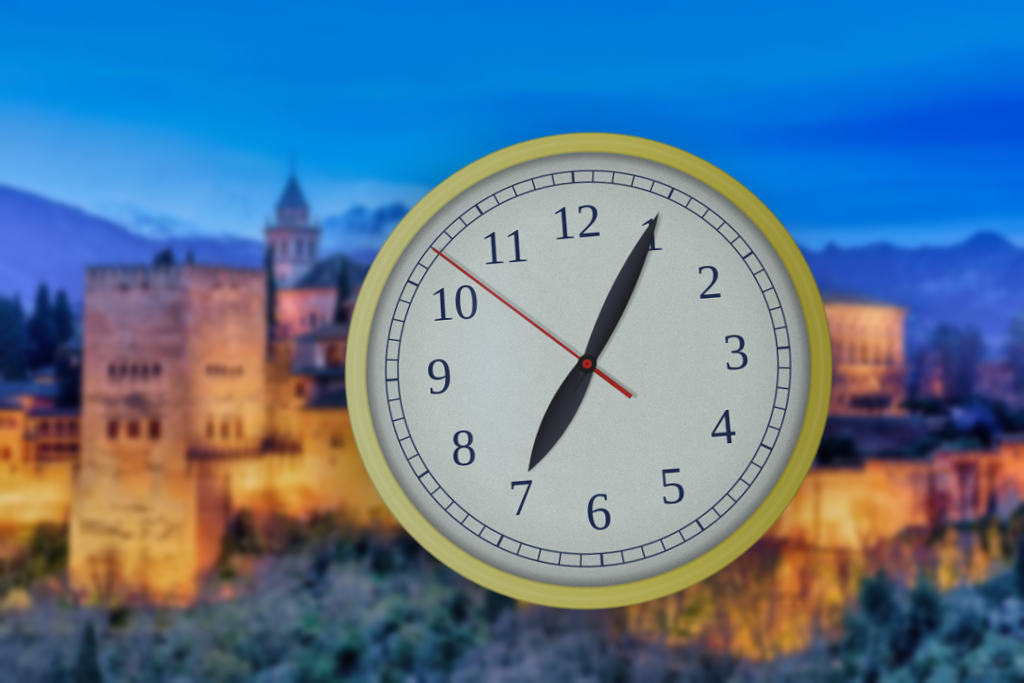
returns 7,04,52
